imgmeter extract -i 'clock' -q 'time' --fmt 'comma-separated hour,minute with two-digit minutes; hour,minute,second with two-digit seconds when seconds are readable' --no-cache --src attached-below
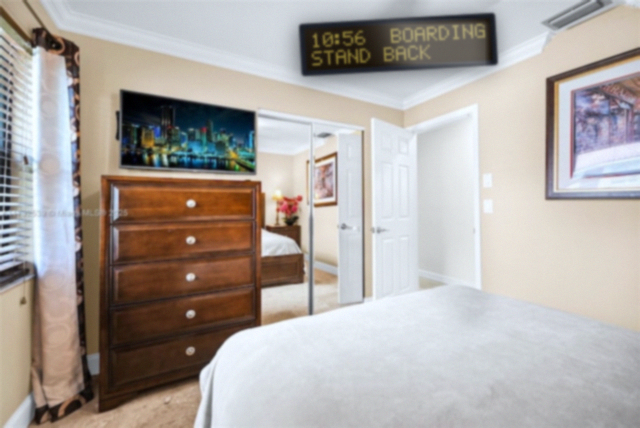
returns 10,56
